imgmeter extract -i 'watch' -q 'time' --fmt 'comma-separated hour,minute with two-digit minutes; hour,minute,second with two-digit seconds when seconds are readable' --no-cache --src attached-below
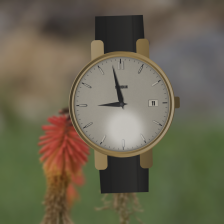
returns 8,58
